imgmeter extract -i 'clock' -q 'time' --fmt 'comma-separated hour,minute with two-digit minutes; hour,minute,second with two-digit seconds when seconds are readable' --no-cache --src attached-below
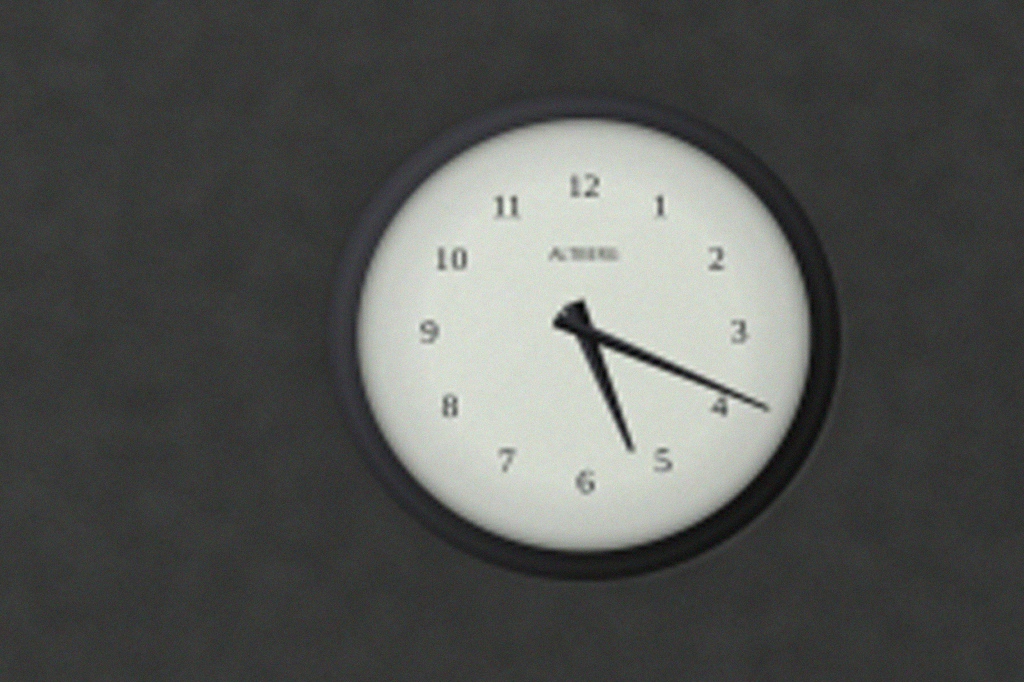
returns 5,19
